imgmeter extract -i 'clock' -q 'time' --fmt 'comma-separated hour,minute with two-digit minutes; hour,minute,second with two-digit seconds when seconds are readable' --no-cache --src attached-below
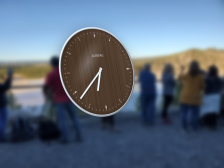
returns 6,38
